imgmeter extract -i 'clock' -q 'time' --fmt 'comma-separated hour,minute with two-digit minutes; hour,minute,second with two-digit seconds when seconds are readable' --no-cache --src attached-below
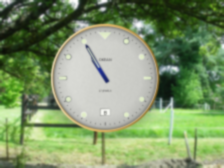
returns 10,55
